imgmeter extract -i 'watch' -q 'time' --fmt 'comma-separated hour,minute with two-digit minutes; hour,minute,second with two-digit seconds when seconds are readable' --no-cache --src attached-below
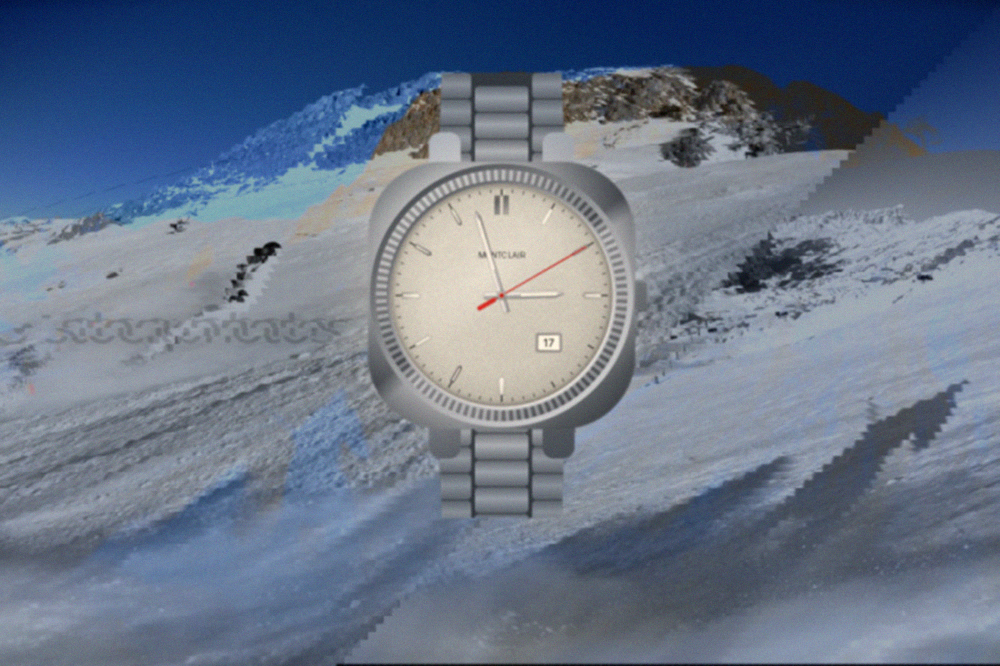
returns 2,57,10
